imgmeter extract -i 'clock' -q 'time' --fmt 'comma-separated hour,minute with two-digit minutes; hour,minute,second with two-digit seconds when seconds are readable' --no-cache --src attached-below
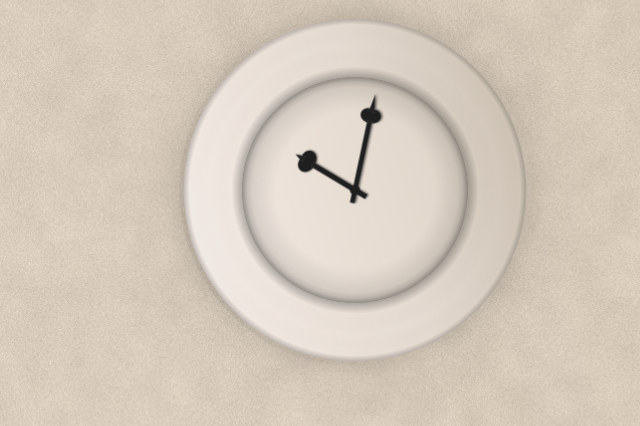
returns 10,02
